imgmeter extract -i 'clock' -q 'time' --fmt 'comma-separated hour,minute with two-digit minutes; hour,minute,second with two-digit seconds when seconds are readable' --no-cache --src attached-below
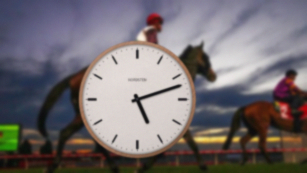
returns 5,12
